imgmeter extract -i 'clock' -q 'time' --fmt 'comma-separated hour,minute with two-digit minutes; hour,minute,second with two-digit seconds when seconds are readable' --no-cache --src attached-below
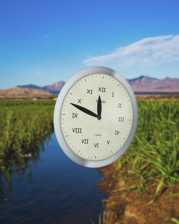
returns 11,48
